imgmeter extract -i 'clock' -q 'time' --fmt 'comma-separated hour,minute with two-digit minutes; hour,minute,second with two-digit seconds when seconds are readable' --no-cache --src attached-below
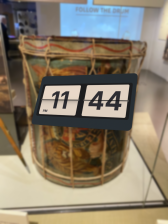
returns 11,44
